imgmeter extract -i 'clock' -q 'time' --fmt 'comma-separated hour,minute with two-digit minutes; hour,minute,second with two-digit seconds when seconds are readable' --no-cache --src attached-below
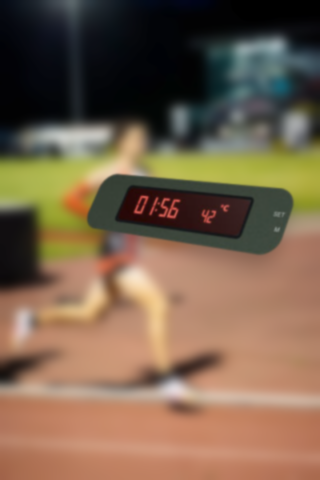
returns 1,56
